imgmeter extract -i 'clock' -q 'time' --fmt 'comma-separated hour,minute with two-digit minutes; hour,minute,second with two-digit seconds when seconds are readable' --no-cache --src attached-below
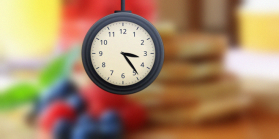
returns 3,24
